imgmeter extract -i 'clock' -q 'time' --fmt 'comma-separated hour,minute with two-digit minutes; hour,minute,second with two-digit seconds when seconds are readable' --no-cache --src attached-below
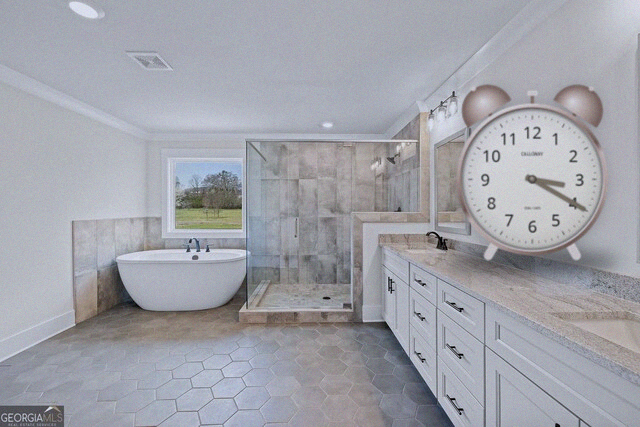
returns 3,20
